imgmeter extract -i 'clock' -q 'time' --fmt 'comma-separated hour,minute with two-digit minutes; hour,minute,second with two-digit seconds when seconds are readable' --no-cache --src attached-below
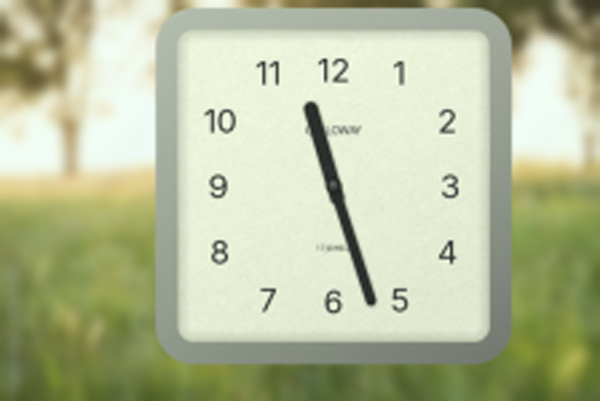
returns 11,27
